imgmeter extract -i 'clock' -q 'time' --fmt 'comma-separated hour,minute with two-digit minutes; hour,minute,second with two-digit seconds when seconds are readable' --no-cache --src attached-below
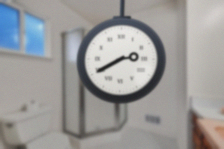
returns 2,40
